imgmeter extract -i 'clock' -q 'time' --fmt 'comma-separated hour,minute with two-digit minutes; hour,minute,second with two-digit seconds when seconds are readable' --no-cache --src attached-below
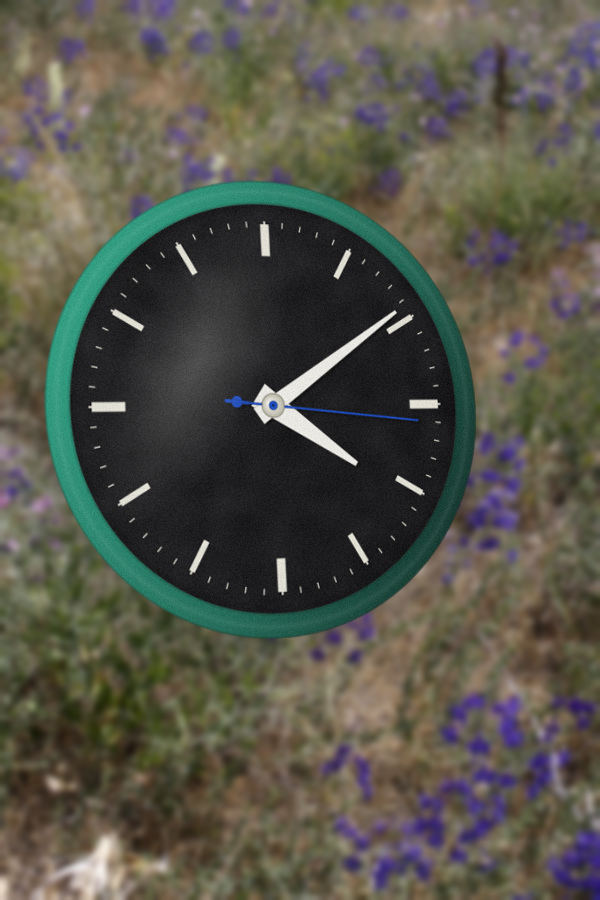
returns 4,09,16
